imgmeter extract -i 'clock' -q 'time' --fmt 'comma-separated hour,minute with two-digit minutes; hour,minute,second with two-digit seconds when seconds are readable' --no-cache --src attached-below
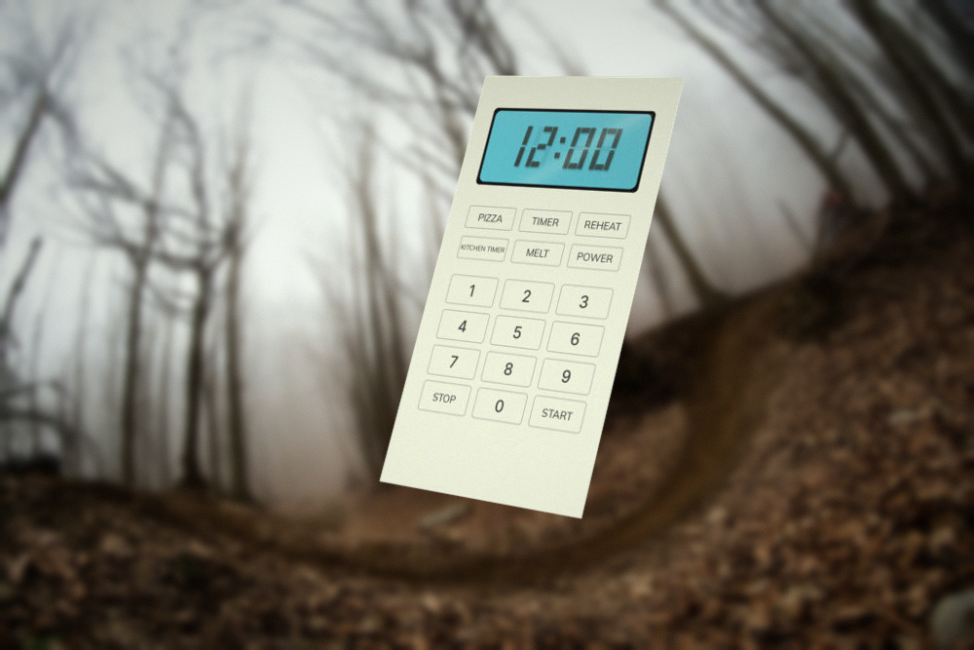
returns 12,00
